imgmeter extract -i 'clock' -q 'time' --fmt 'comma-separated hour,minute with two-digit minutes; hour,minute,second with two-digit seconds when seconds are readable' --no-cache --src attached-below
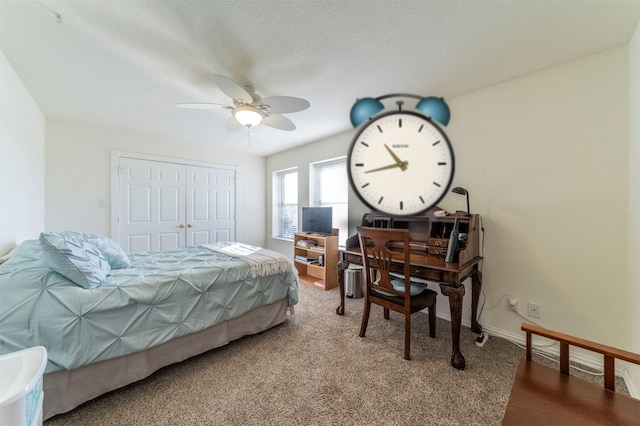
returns 10,43
